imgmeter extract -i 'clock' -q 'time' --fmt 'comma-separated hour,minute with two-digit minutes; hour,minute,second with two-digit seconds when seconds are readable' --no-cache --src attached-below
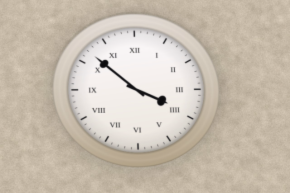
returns 3,52
